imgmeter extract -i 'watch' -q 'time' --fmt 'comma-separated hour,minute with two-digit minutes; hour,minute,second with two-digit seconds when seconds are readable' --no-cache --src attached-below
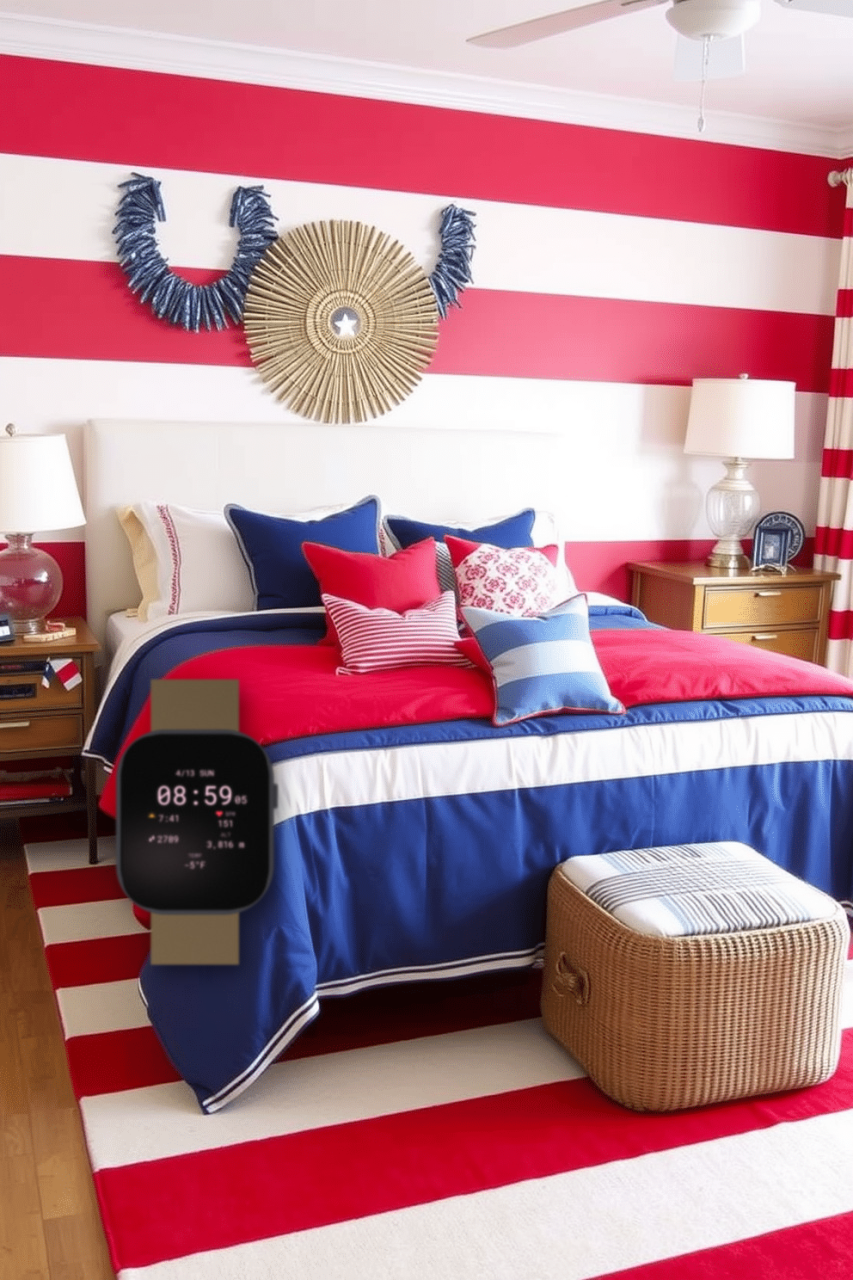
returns 8,59
